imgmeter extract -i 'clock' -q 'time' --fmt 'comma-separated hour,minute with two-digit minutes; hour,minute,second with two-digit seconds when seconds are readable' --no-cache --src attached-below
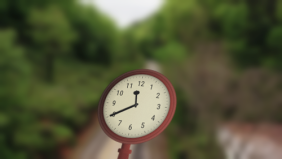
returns 11,40
